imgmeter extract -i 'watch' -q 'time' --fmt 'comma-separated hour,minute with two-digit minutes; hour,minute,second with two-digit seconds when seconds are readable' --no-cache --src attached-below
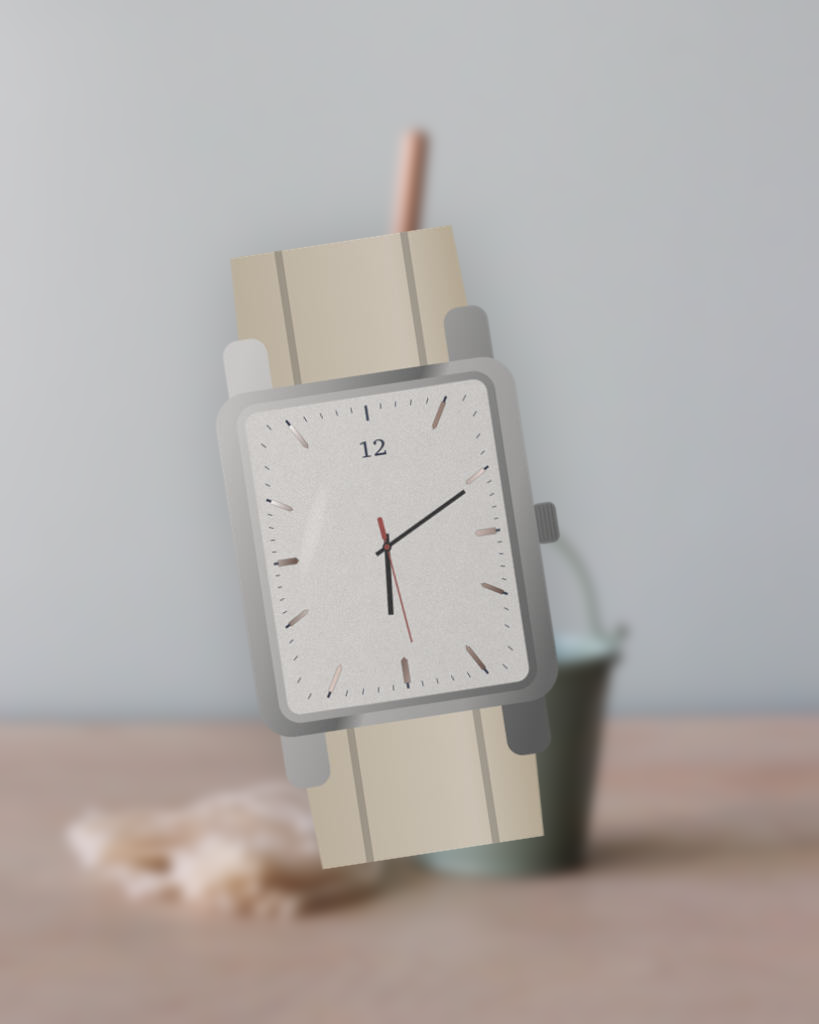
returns 6,10,29
